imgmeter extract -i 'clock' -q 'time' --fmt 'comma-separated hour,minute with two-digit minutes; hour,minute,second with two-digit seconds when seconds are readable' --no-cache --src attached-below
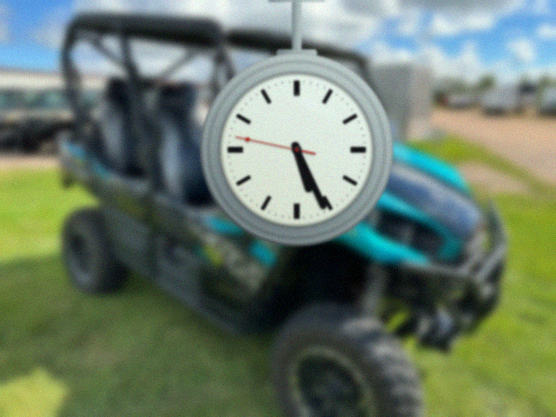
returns 5,25,47
